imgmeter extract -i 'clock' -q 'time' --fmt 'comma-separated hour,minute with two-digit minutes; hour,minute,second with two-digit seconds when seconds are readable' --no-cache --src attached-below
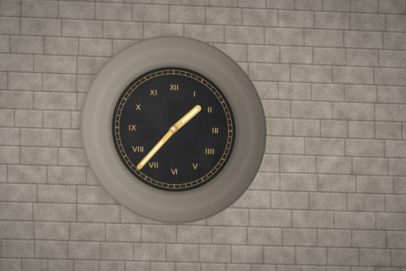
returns 1,37
